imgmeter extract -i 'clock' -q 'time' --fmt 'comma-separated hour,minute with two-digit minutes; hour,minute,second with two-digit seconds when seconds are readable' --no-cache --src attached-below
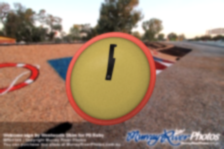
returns 11,59
